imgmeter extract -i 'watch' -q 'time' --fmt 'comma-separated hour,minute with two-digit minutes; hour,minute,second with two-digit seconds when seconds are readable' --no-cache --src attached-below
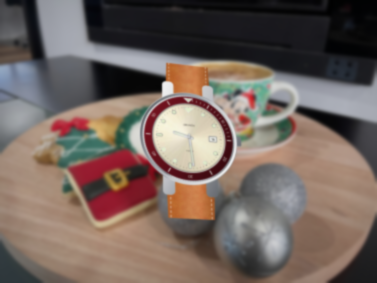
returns 9,29
